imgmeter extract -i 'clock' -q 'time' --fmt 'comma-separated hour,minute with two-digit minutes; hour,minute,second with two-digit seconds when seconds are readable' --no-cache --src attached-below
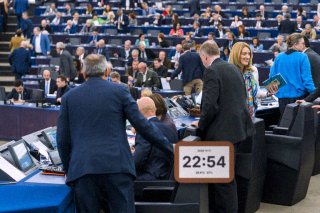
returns 22,54
